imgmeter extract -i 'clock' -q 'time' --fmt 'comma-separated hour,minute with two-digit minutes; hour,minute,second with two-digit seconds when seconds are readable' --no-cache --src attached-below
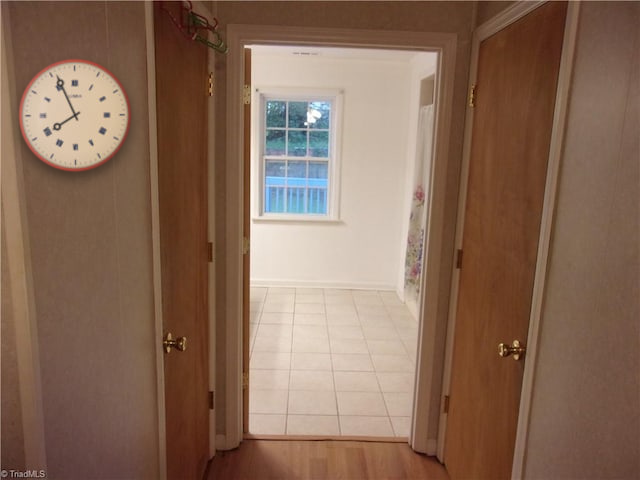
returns 7,56
